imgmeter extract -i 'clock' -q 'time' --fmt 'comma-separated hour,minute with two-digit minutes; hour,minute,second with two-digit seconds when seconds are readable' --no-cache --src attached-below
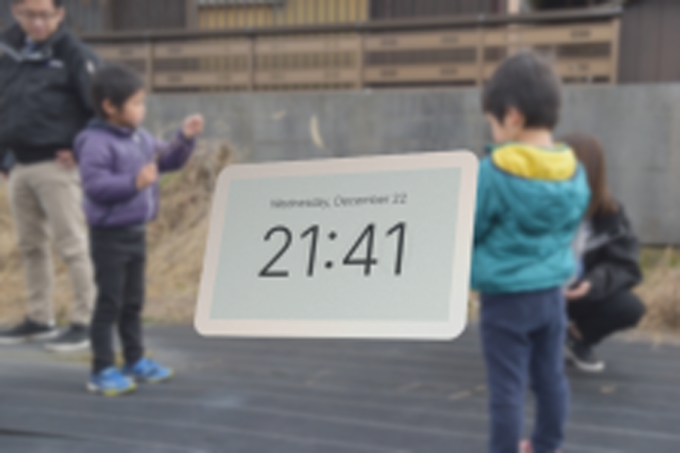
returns 21,41
